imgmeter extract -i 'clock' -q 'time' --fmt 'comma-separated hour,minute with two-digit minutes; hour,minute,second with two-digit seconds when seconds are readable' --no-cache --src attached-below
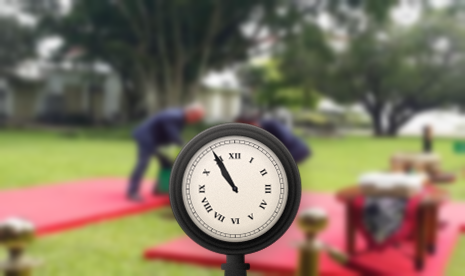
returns 10,55
